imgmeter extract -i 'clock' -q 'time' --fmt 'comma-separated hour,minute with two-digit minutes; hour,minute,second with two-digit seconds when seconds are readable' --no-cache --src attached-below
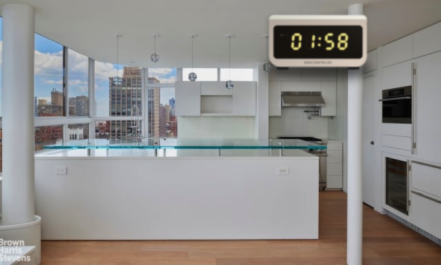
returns 1,58
